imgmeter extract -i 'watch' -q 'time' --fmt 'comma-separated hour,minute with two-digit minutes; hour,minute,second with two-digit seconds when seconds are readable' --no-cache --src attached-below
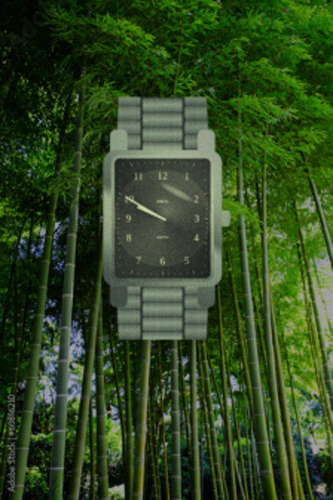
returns 9,50
